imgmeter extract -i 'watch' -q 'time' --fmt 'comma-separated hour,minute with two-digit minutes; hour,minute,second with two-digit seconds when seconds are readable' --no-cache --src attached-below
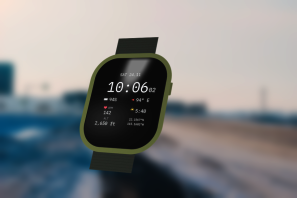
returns 10,06
